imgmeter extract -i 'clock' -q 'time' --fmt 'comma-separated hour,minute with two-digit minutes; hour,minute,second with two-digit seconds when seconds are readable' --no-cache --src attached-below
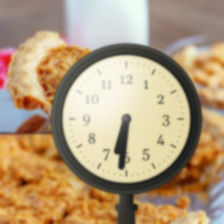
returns 6,31
